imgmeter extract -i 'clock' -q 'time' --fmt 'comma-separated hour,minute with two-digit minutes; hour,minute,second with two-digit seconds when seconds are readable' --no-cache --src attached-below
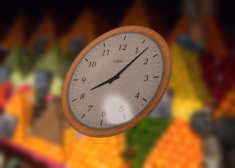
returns 8,07
